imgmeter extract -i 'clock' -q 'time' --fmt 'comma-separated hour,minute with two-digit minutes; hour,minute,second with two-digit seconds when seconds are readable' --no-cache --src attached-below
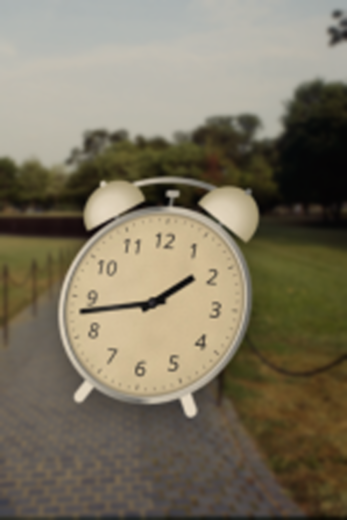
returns 1,43
